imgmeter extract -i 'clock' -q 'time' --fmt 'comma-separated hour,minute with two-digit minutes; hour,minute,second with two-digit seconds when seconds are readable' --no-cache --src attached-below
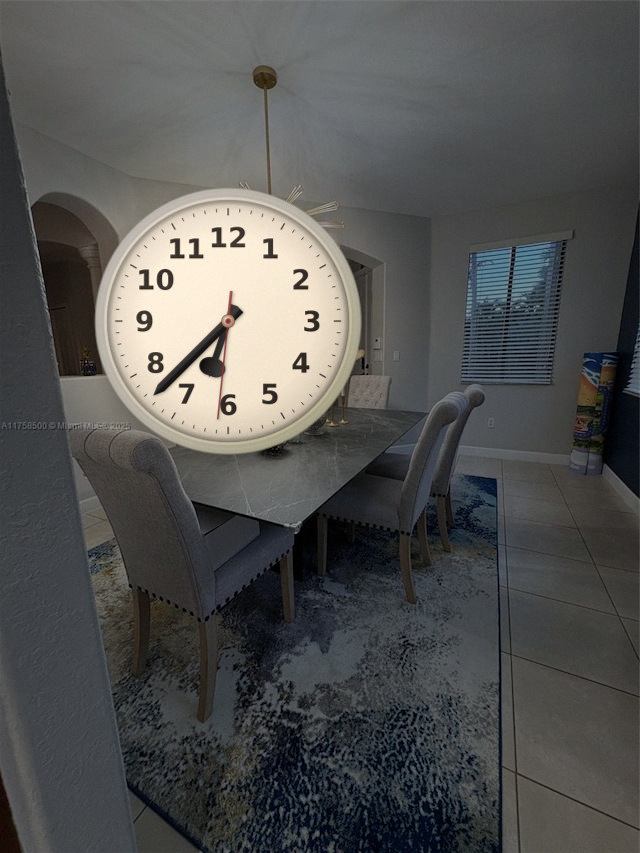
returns 6,37,31
